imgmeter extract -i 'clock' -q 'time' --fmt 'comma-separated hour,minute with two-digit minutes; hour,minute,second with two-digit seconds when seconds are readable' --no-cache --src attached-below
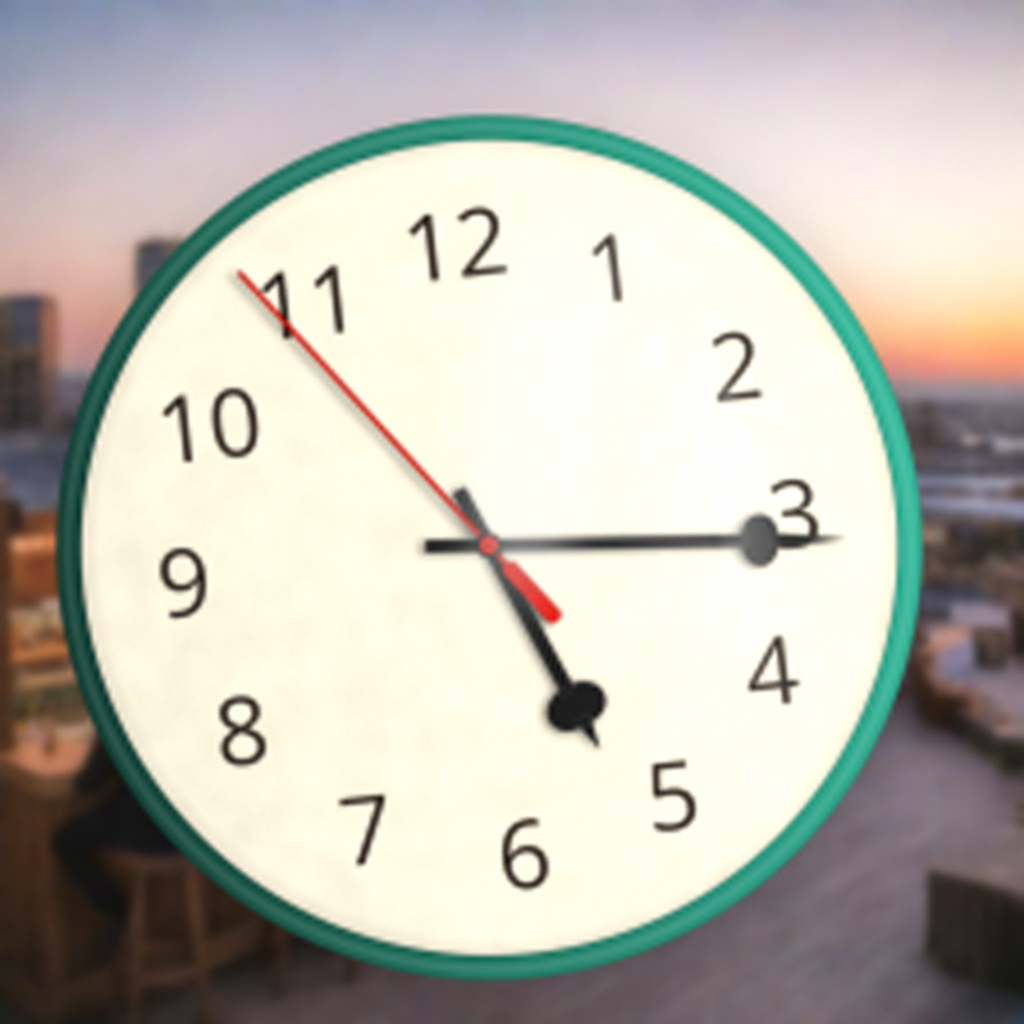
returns 5,15,54
